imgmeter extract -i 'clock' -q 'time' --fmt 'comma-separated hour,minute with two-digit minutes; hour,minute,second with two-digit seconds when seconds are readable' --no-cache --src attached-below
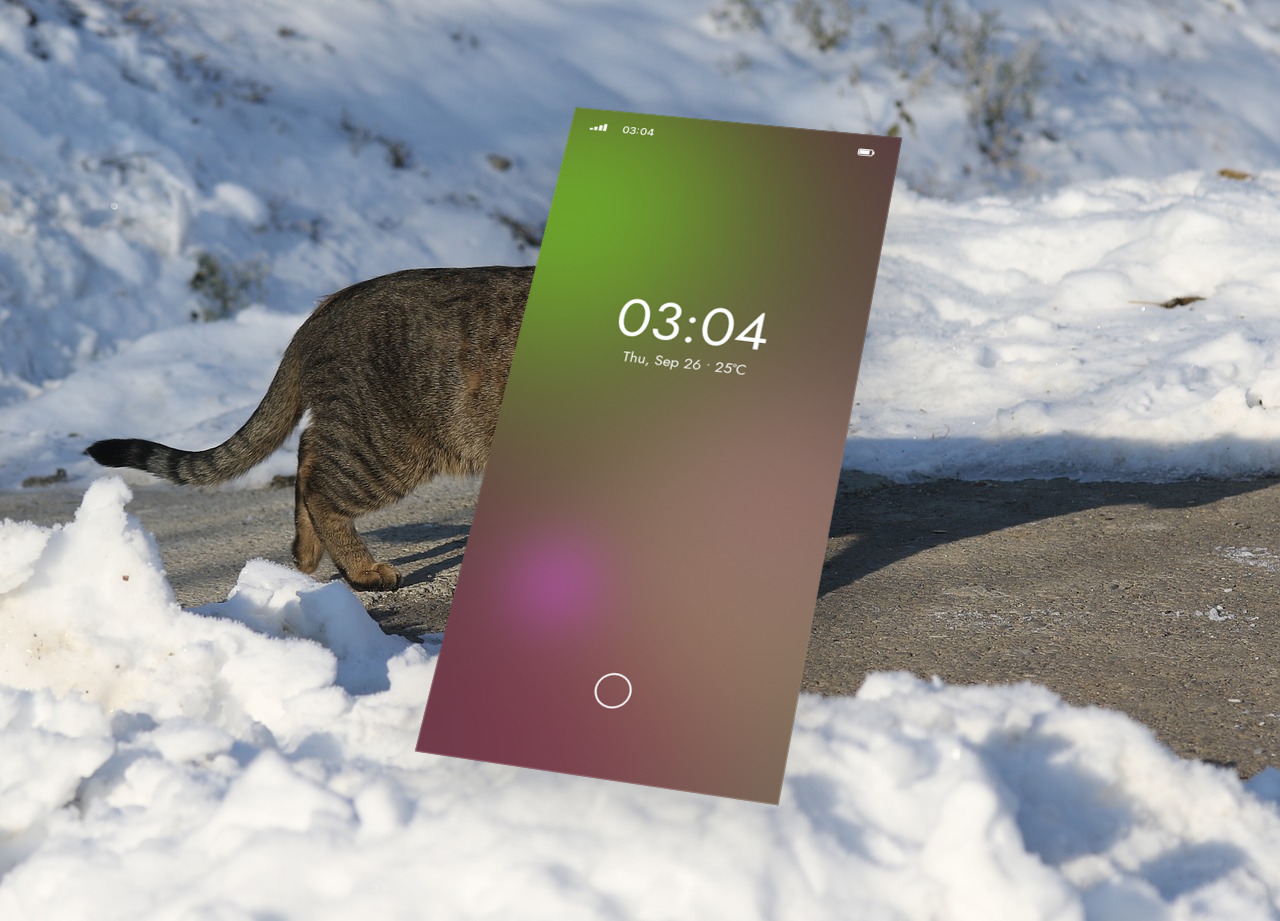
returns 3,04
